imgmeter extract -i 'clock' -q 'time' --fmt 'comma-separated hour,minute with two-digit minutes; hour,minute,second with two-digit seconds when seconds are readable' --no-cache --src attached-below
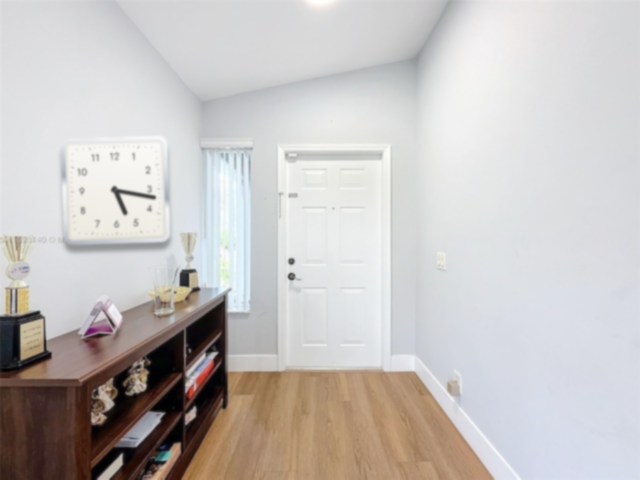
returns 5,17
